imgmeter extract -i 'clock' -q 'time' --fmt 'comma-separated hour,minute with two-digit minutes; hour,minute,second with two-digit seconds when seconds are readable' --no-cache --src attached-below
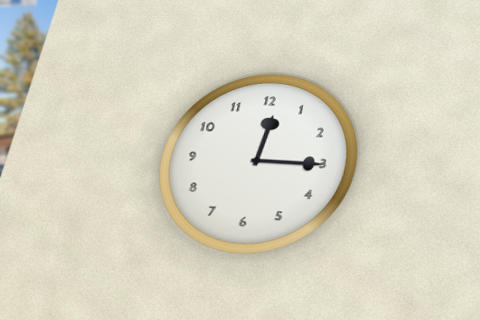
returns 12,15
